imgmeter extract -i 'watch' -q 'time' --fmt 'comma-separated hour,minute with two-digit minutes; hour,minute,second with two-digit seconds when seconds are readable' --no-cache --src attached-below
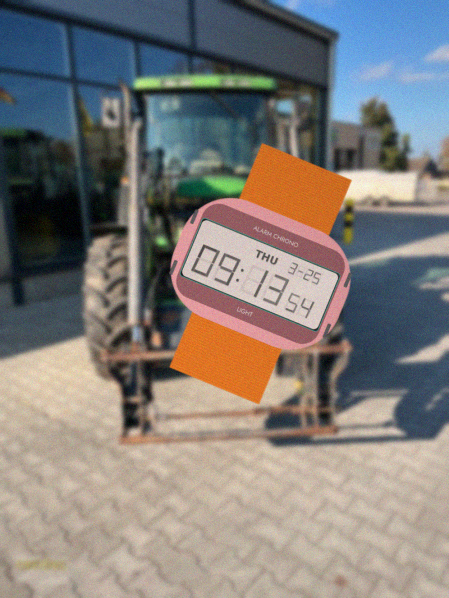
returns 9,13,54
